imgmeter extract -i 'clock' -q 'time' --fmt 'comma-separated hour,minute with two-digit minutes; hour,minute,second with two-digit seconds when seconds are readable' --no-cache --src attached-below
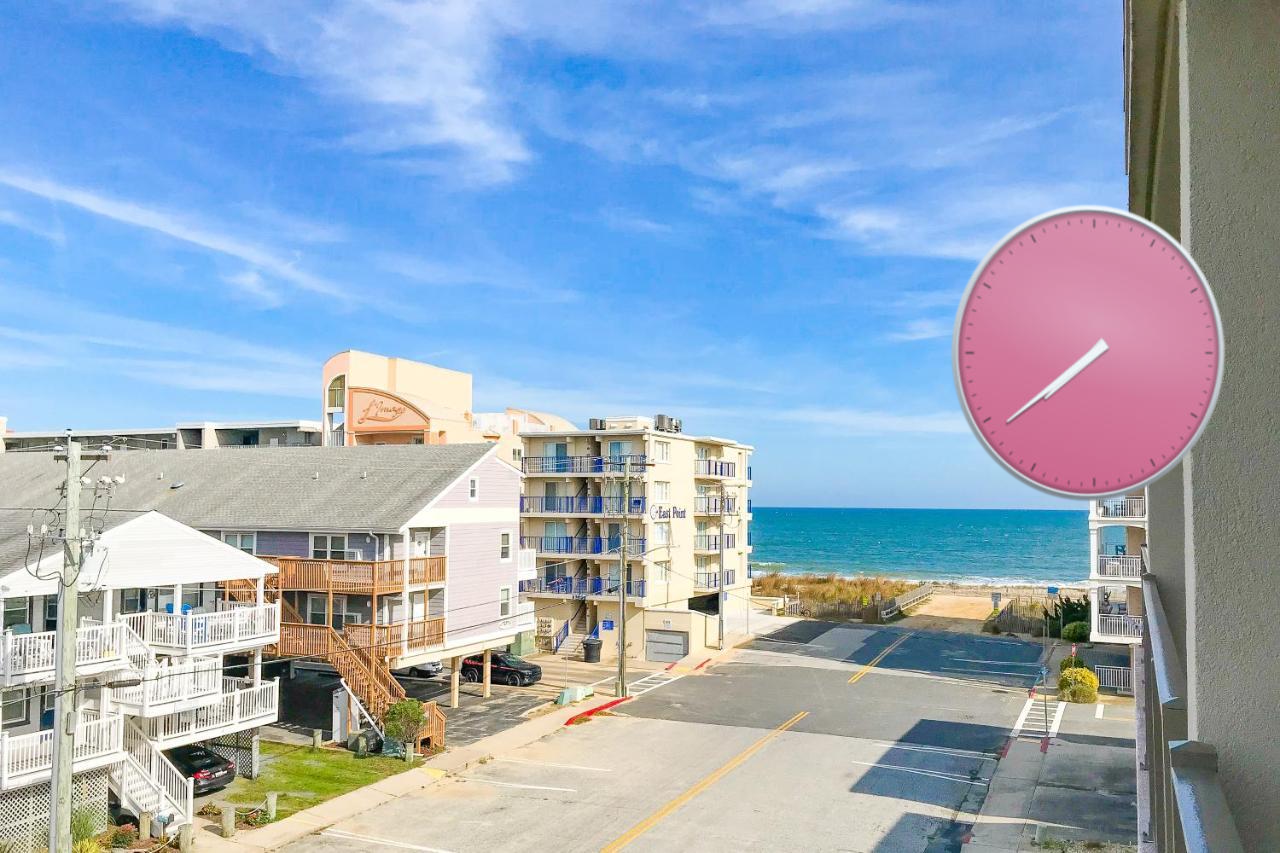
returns 7,39
